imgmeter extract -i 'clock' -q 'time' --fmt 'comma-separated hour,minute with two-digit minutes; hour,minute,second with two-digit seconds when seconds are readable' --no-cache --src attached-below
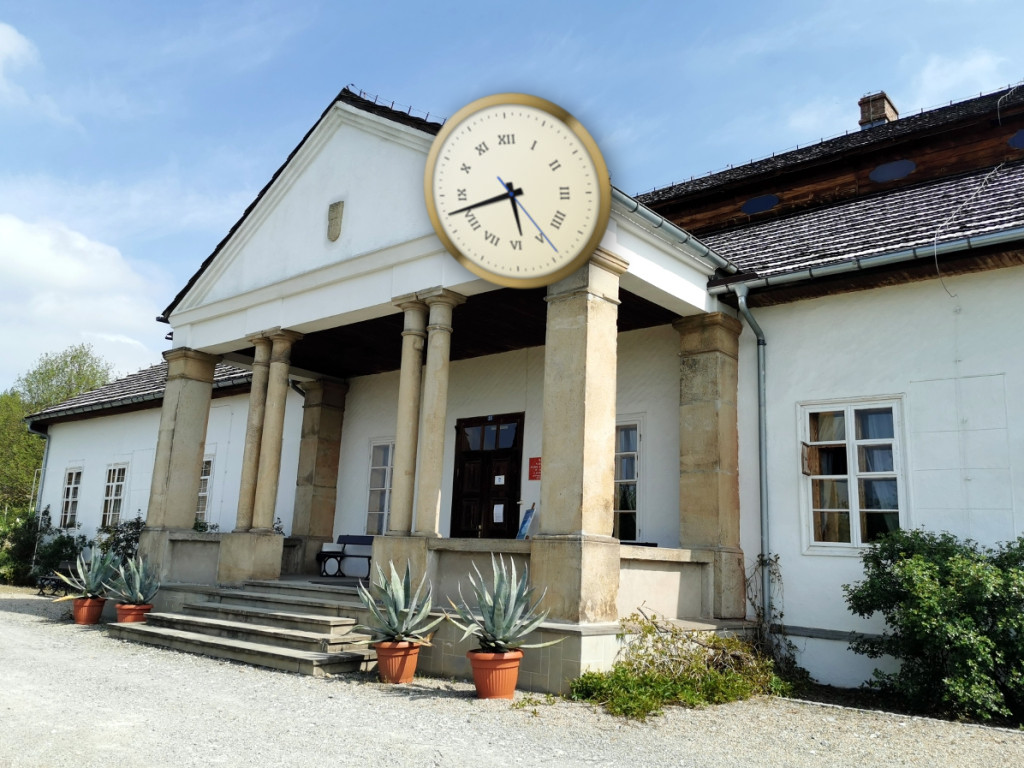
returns 5,42,24
